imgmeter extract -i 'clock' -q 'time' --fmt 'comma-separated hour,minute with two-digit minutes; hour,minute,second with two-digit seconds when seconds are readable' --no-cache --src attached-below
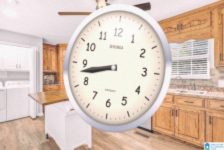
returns 8,43
